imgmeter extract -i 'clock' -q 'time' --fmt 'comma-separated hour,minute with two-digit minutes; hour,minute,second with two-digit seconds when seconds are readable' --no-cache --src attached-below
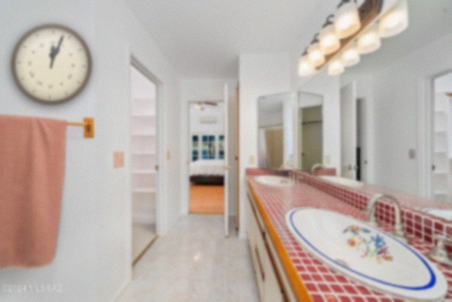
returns 12,03
